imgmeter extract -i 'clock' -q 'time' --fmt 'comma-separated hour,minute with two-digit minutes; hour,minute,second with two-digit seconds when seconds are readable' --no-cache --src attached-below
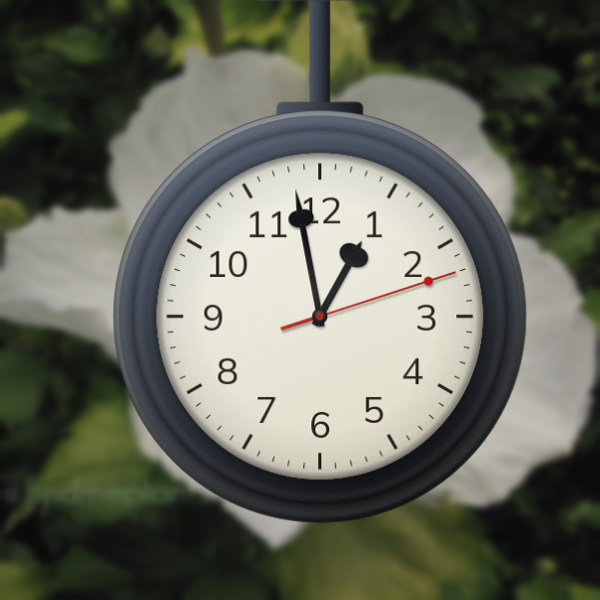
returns 12,58,12
